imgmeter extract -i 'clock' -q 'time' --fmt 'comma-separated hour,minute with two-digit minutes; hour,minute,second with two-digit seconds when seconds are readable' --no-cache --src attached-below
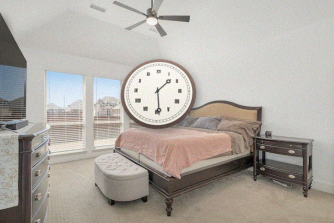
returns 1,29
